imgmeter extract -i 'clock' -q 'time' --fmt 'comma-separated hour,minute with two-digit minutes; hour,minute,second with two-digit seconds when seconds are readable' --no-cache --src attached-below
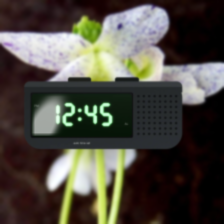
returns 12,45
